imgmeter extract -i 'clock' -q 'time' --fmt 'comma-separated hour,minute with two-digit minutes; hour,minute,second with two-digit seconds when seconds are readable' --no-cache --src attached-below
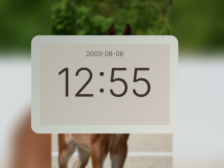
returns 12,55
